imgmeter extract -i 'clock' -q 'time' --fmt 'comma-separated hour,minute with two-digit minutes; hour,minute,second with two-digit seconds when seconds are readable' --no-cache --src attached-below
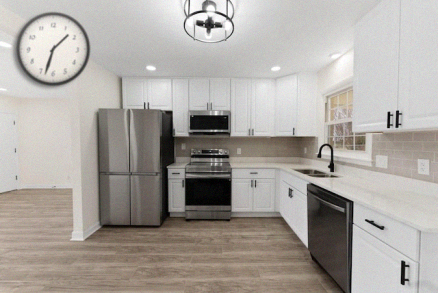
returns 1,33
